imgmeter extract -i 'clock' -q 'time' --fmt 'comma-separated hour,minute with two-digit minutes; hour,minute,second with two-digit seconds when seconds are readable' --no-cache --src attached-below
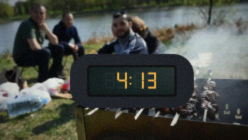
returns 4,13
